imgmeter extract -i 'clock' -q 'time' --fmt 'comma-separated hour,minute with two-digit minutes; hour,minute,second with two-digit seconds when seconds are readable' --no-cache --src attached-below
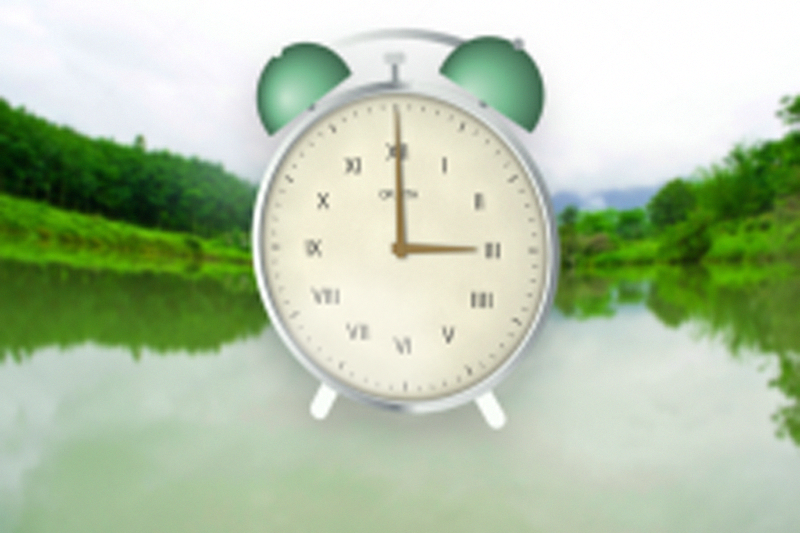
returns 3,00
